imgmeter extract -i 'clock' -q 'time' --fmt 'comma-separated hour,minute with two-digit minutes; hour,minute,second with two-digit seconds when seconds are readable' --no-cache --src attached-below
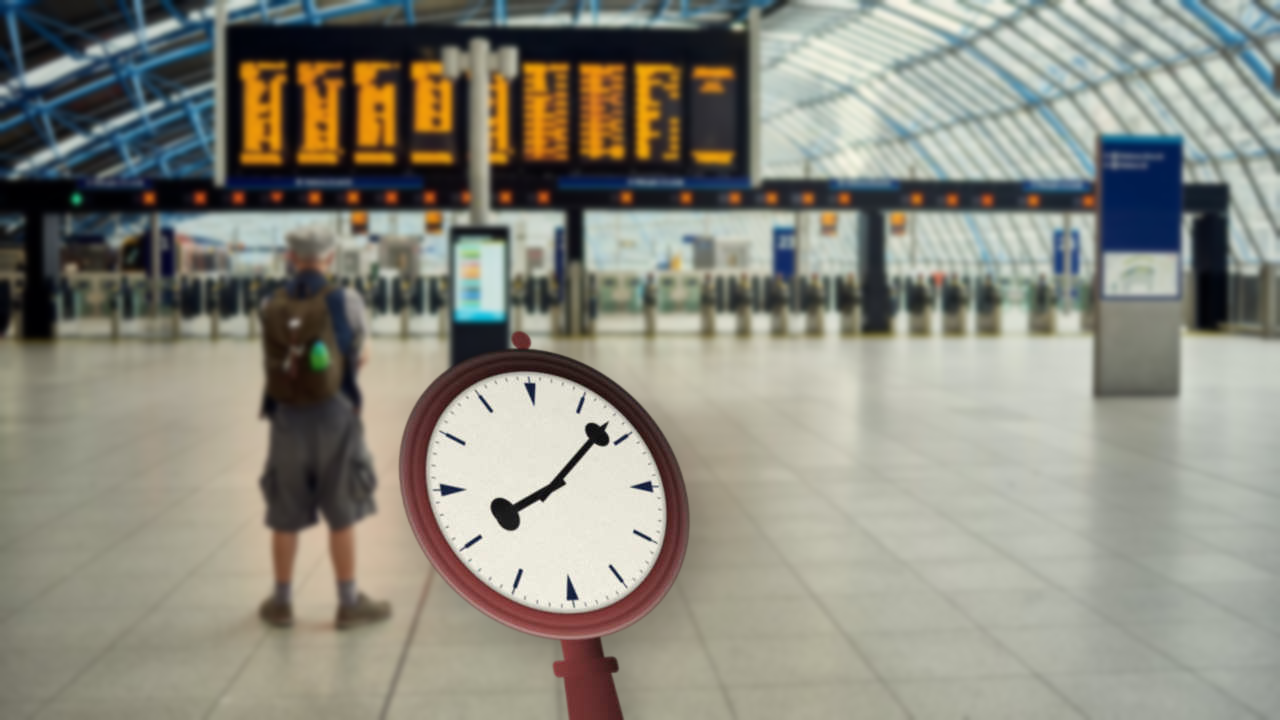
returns 8,08
